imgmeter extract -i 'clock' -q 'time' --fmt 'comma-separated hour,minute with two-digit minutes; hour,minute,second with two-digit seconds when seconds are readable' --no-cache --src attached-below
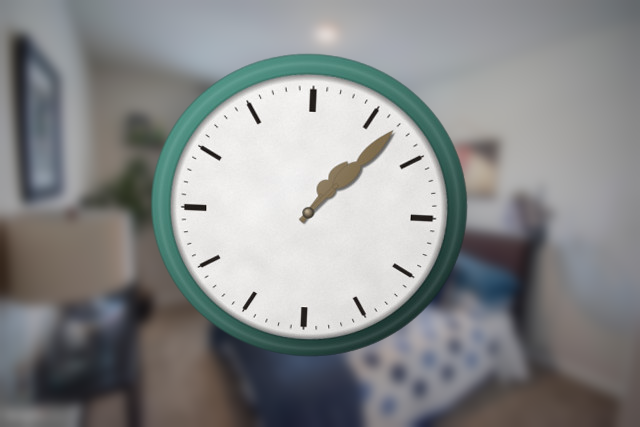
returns 1,07
